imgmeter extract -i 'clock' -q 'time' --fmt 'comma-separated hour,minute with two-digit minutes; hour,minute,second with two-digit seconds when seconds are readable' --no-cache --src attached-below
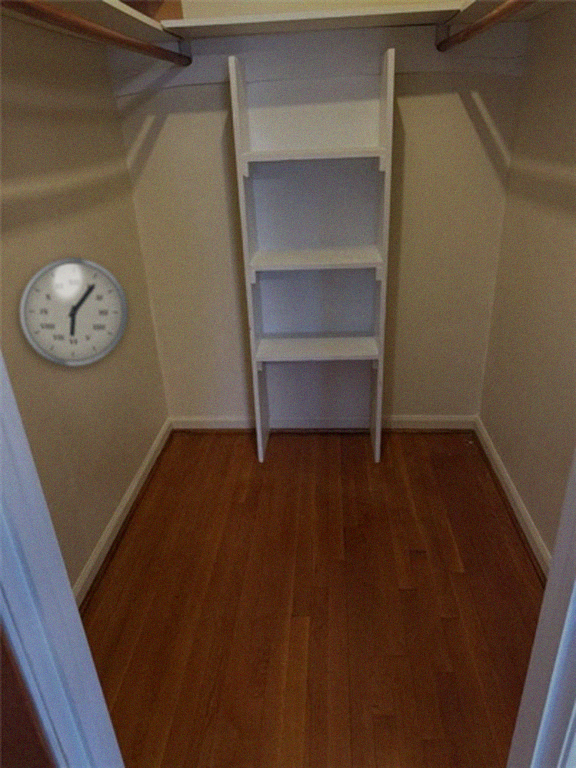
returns 6,06
